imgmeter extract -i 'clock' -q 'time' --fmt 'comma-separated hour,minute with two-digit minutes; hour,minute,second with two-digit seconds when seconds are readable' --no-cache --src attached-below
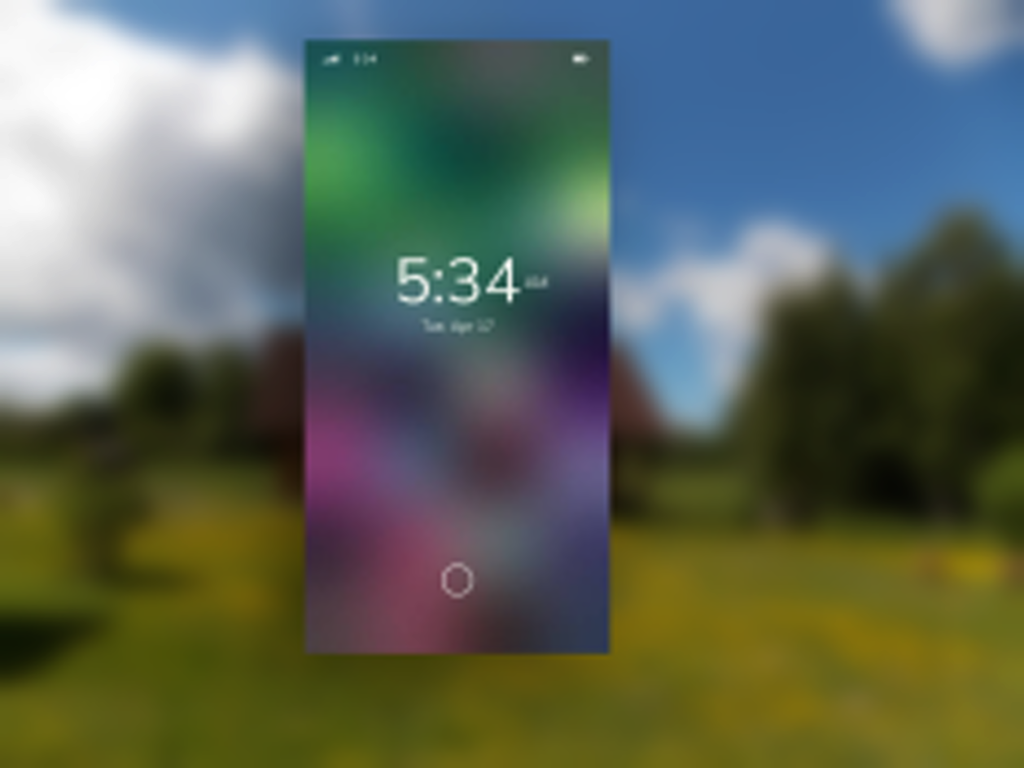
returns 5,34
